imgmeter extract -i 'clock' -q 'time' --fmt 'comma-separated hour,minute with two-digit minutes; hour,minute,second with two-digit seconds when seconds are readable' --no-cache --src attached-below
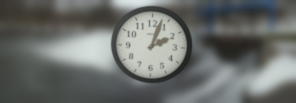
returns 2,03
